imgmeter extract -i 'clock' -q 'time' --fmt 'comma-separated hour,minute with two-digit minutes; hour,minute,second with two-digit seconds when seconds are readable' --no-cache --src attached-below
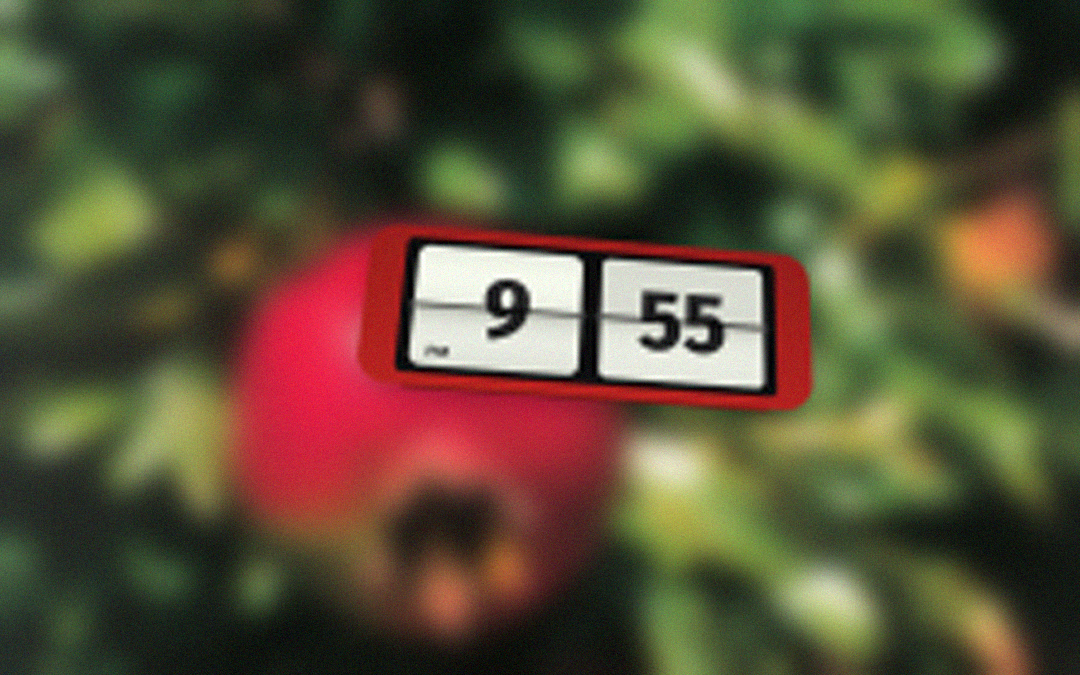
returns 9,55
